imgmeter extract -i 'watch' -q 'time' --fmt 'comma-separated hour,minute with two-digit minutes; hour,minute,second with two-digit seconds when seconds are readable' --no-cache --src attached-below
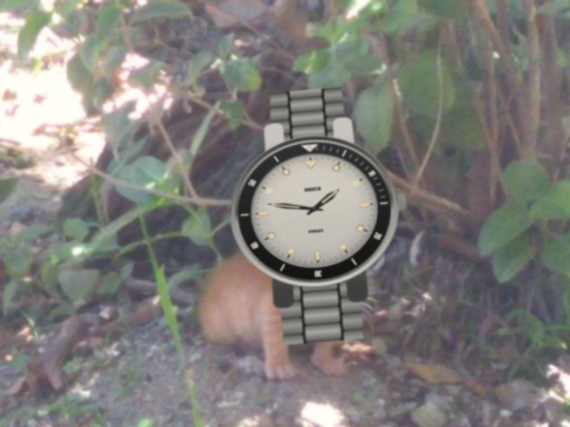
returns 1,47
